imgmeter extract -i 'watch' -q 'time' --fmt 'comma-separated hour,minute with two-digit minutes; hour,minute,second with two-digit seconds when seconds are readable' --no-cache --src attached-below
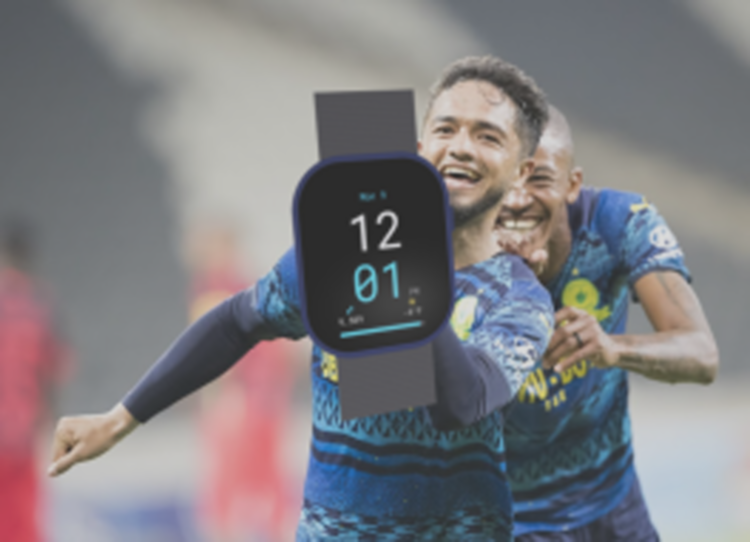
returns 12,01
